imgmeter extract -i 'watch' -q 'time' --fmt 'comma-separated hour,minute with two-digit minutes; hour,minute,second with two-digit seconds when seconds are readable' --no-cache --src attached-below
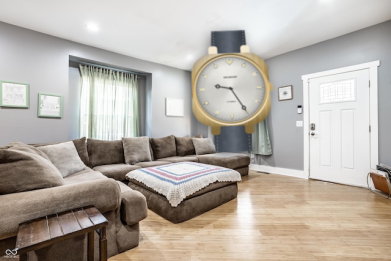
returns 9,25
